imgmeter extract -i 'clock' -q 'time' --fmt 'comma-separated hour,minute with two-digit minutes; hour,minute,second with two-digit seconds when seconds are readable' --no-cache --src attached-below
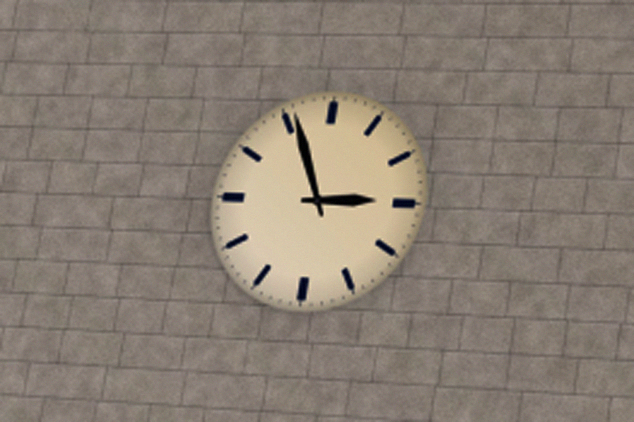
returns 2,56
